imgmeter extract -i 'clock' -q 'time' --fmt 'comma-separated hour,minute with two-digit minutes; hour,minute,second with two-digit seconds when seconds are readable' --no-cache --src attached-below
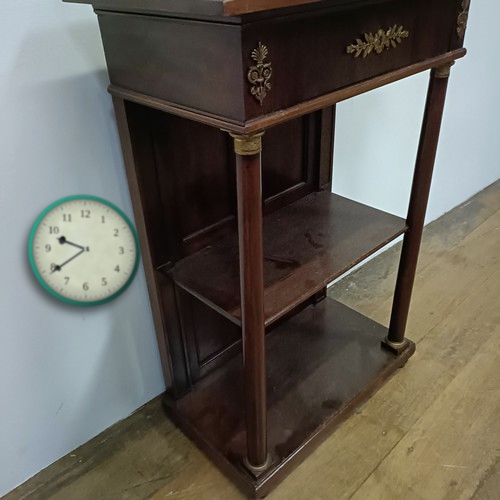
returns 9,39
